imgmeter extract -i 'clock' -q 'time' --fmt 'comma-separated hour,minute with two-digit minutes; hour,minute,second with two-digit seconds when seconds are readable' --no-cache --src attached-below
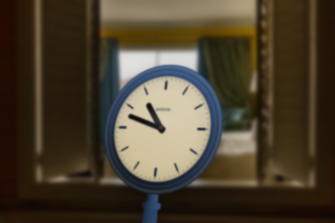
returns 10,48
